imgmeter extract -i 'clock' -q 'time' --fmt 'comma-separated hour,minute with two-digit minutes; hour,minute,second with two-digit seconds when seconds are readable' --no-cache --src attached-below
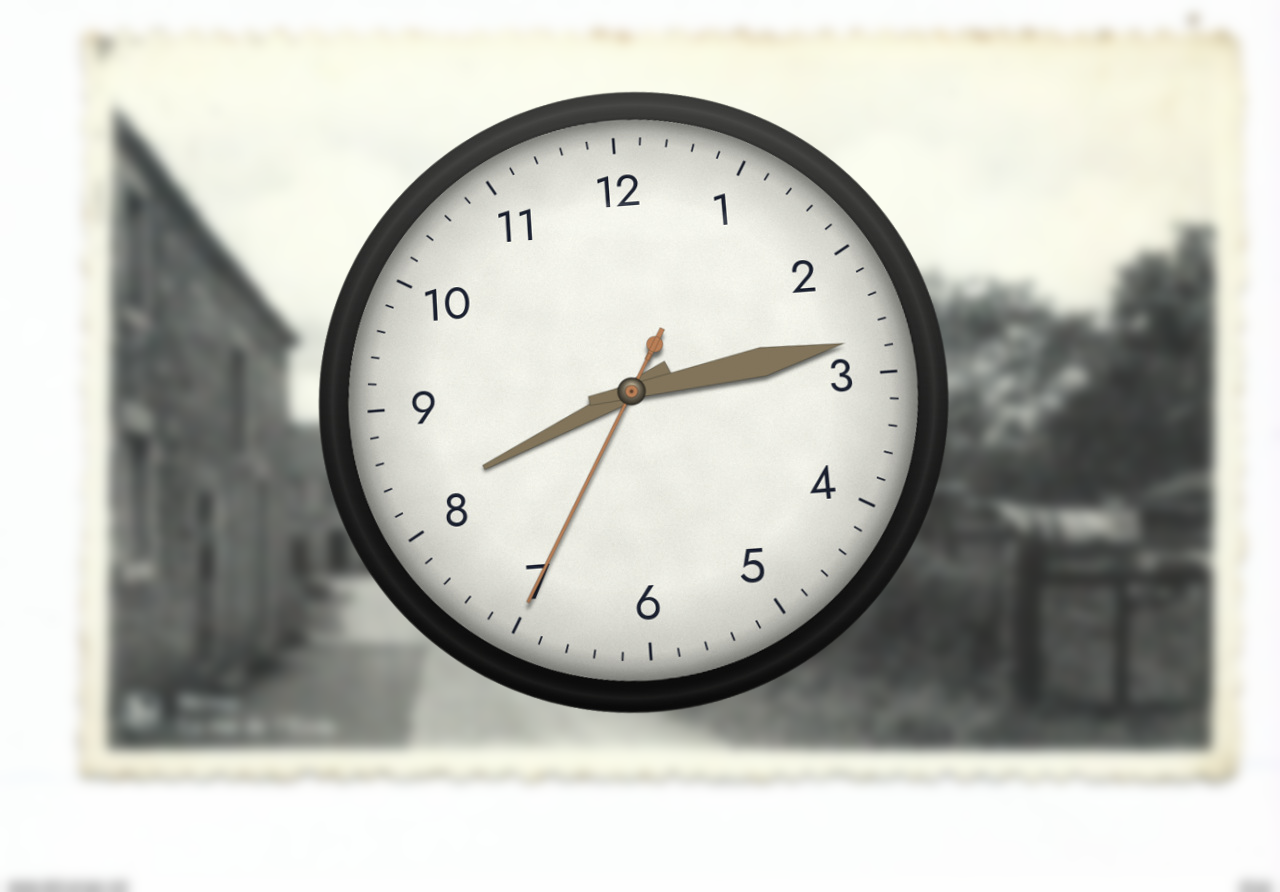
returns 8,13,35
